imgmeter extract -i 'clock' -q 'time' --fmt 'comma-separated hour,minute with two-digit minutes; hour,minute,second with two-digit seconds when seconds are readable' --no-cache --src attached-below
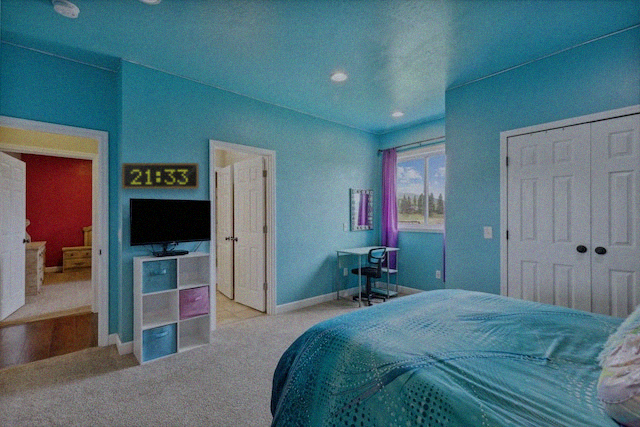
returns 21,33
